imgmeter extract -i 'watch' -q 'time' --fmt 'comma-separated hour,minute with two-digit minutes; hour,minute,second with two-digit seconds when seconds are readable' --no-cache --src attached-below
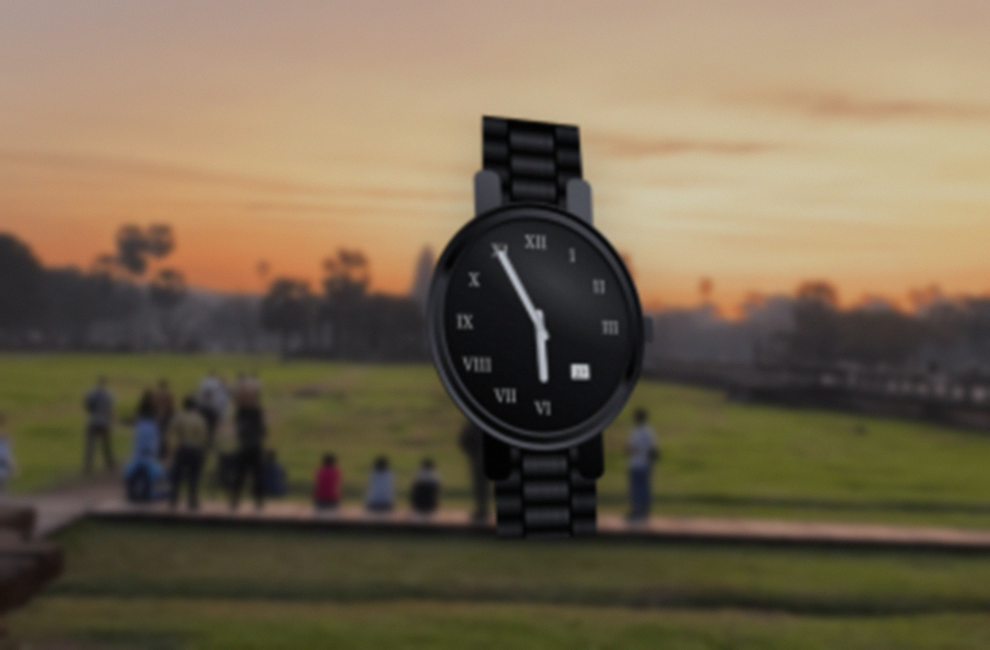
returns 5,55
